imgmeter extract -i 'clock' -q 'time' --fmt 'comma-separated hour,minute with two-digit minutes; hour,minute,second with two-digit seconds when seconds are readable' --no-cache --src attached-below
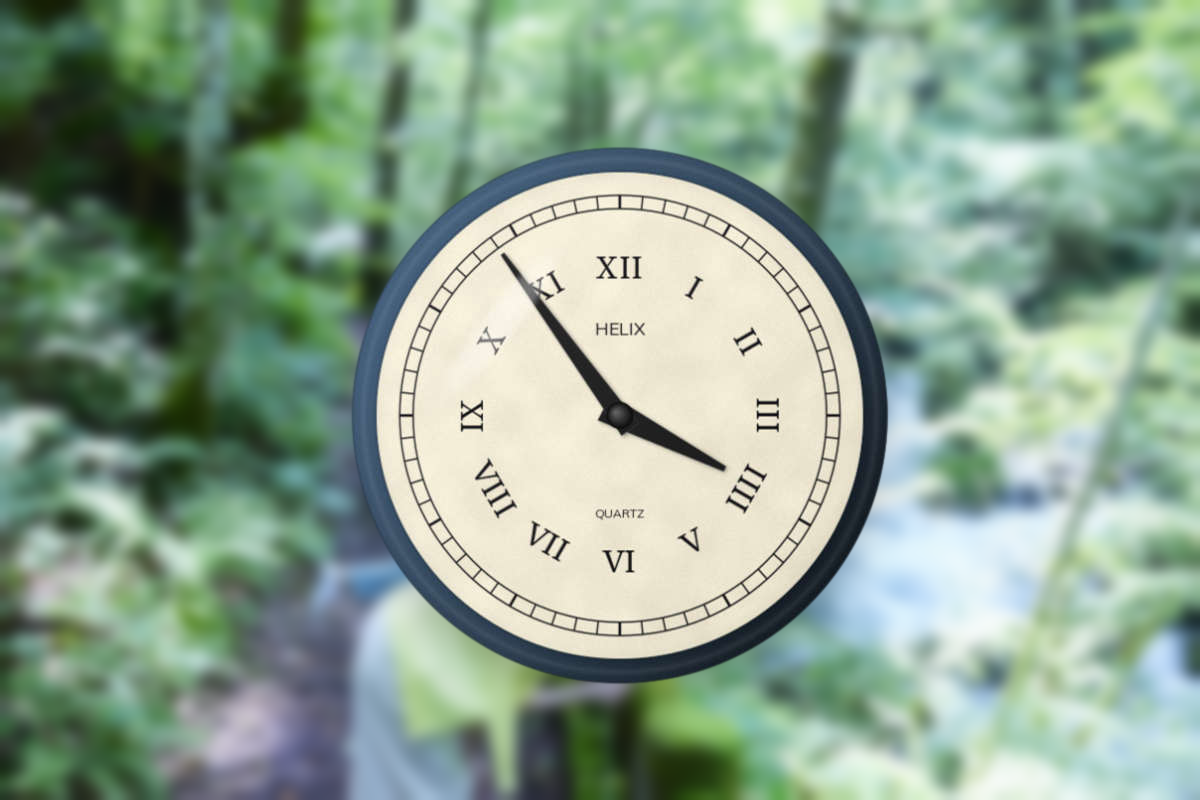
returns 3,54
